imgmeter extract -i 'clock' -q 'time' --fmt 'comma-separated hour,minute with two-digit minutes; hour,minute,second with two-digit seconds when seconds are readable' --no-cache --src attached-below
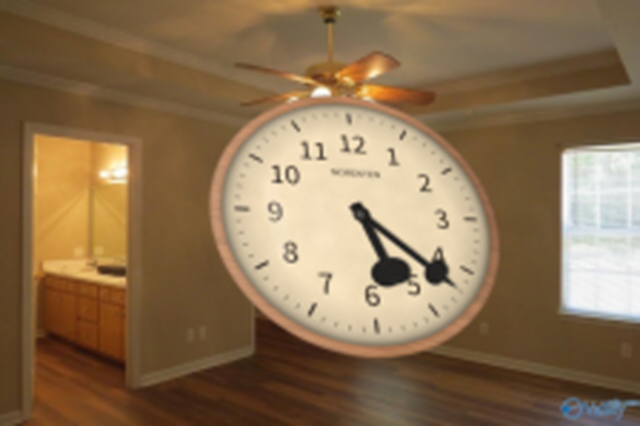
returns 5,22
